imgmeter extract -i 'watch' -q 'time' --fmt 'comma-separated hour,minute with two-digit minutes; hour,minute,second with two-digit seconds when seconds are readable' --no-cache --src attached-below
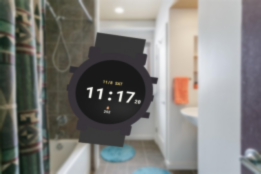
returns 11,17
